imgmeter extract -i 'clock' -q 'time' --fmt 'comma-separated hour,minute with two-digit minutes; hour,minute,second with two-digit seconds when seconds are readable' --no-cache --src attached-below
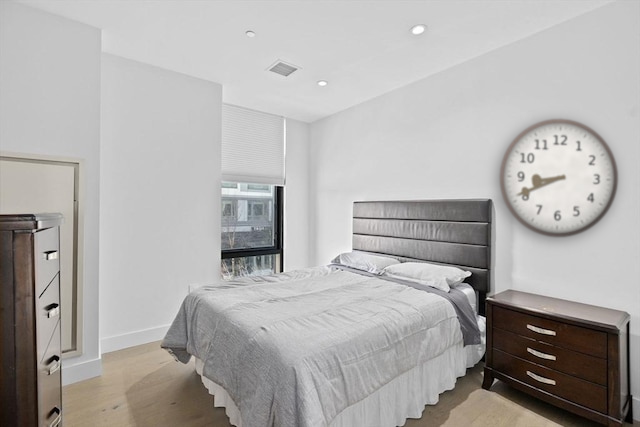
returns 8,41
